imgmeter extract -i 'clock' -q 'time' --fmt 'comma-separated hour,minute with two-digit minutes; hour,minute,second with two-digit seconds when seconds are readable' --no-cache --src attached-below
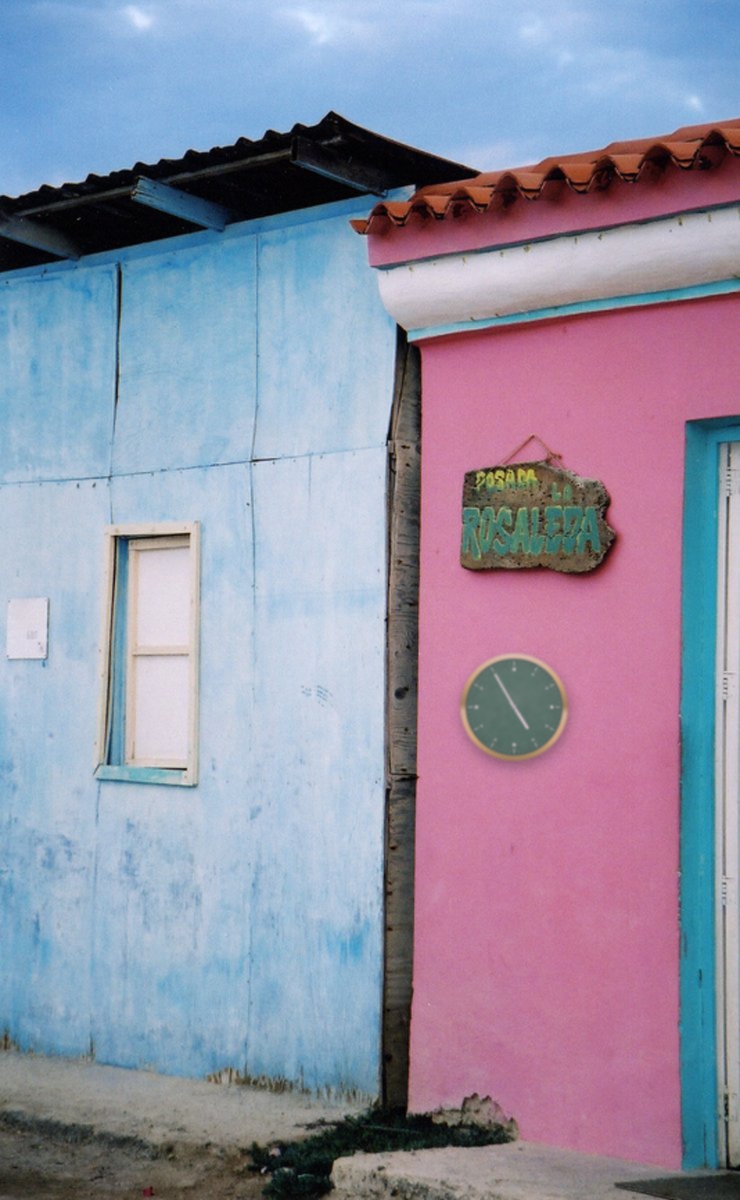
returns 4,55
